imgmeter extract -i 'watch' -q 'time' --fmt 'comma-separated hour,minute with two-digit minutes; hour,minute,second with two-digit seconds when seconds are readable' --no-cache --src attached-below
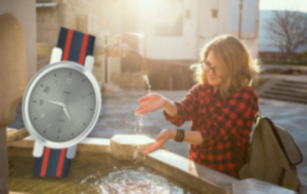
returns 4,46
